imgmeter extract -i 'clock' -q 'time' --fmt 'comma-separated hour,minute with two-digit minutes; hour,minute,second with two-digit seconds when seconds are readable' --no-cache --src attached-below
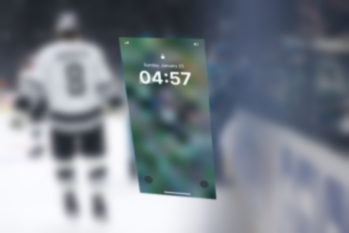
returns 4,57
